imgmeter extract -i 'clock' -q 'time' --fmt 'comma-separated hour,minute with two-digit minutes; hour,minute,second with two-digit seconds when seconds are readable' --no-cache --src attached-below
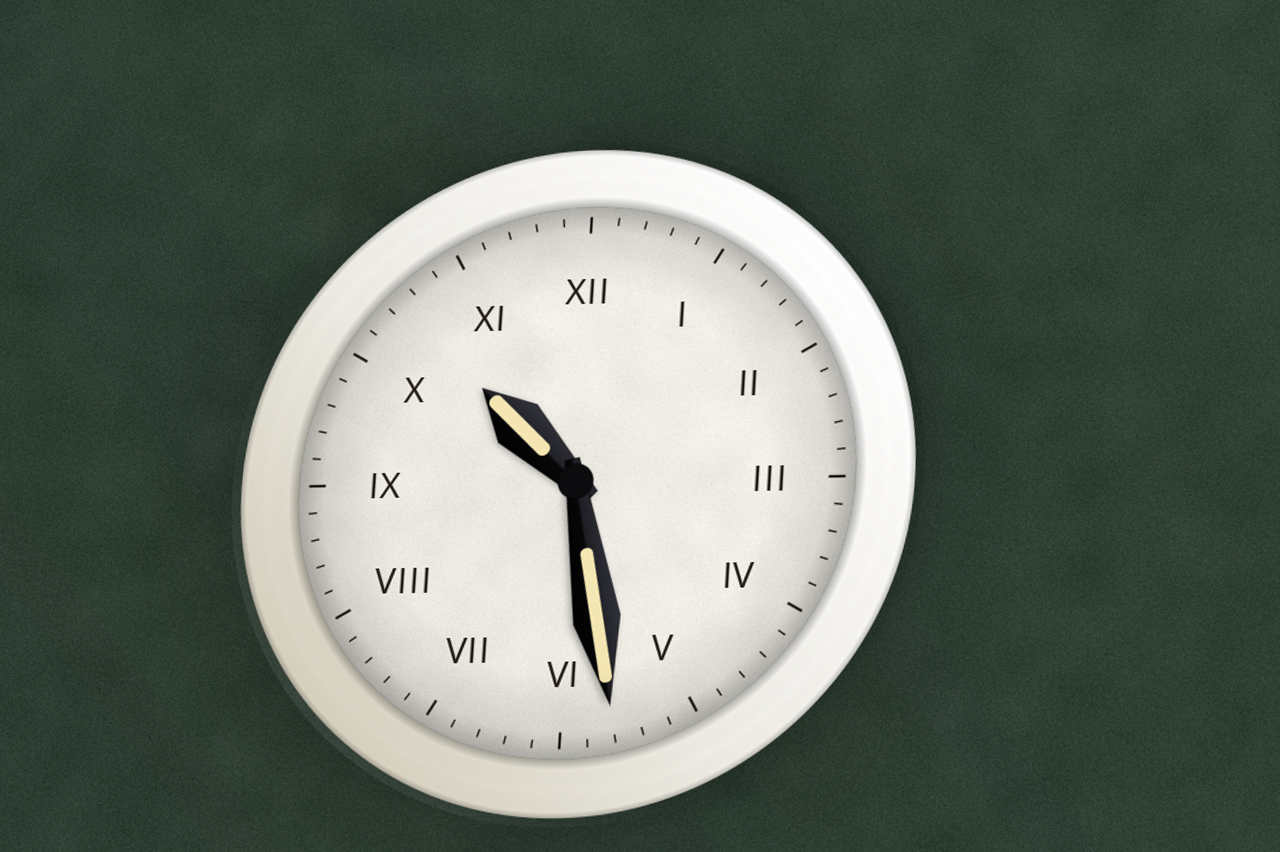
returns 10,28
